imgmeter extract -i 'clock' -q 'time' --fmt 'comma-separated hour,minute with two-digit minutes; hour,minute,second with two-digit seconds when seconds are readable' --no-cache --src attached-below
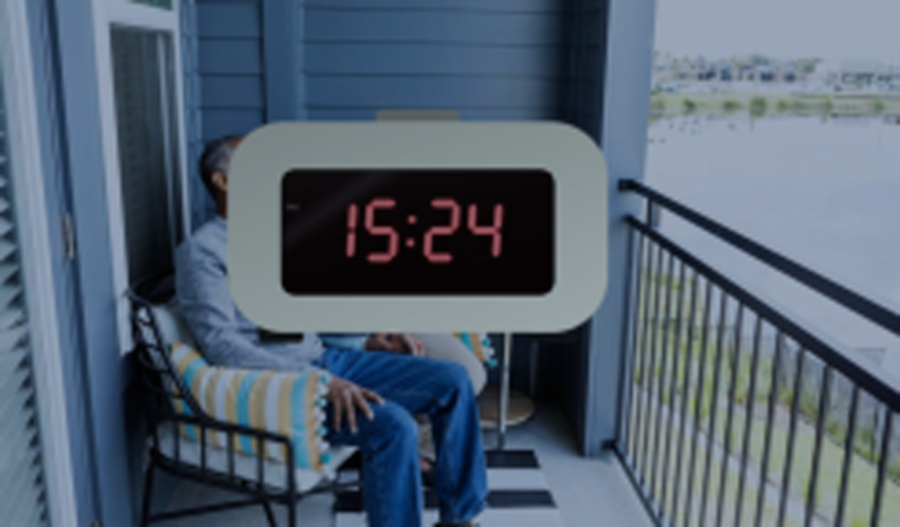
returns 15,24
